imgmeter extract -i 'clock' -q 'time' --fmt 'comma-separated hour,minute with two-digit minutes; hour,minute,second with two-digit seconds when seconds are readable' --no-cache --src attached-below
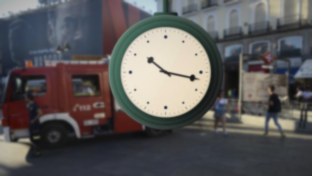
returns 10,17
